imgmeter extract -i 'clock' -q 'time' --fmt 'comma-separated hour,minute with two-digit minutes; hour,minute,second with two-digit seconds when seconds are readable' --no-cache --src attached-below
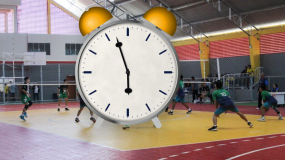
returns 5,57
